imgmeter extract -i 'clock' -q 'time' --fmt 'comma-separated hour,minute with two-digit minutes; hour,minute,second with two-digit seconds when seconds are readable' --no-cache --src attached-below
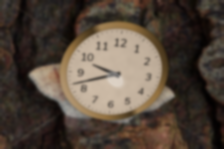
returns 9,42
